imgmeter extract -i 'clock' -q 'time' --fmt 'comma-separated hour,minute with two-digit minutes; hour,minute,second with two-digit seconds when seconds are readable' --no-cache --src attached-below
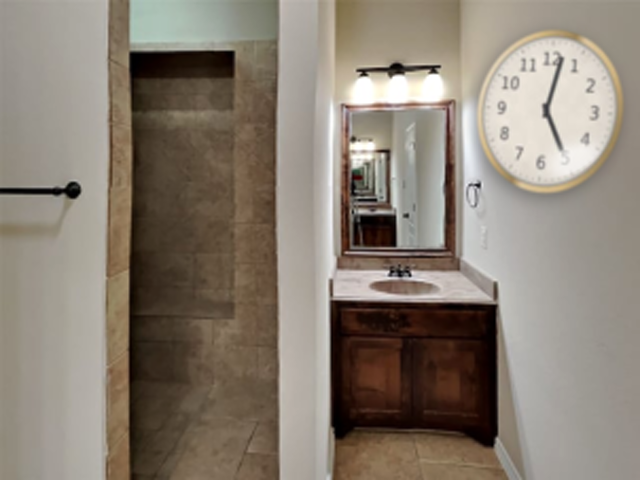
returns 5,02
